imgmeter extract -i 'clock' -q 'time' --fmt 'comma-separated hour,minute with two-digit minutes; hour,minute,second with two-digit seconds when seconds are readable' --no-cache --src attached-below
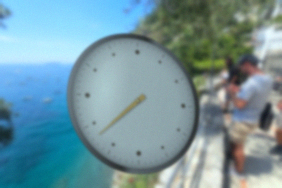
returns 7,38
